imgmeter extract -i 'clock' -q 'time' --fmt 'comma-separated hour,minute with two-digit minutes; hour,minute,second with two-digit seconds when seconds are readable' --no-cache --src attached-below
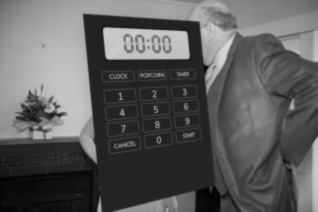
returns 0,00
